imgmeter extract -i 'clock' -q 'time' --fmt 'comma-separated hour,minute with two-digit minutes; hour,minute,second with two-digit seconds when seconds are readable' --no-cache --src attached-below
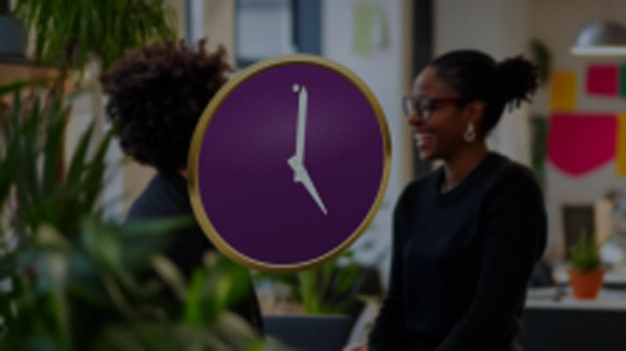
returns 5,01
